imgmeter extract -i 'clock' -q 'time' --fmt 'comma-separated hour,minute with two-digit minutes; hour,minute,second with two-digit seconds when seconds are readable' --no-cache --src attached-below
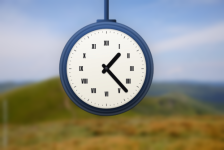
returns 1,23
